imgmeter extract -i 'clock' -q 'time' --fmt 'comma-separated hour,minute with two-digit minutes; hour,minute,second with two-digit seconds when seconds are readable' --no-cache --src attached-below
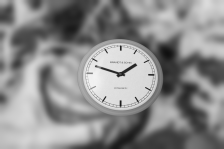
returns 1,48
